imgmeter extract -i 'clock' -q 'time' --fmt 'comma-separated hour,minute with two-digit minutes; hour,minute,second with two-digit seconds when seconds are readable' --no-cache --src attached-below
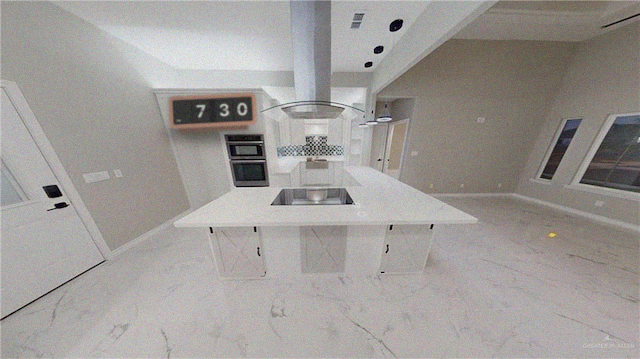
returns 7,30
